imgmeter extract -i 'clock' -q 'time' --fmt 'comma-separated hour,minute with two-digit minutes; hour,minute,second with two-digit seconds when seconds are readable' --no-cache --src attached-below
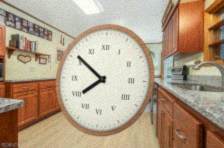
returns 7,51
